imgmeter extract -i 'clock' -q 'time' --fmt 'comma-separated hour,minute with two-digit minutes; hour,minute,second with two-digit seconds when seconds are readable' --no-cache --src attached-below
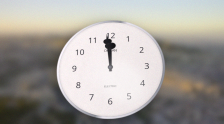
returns 11,59
